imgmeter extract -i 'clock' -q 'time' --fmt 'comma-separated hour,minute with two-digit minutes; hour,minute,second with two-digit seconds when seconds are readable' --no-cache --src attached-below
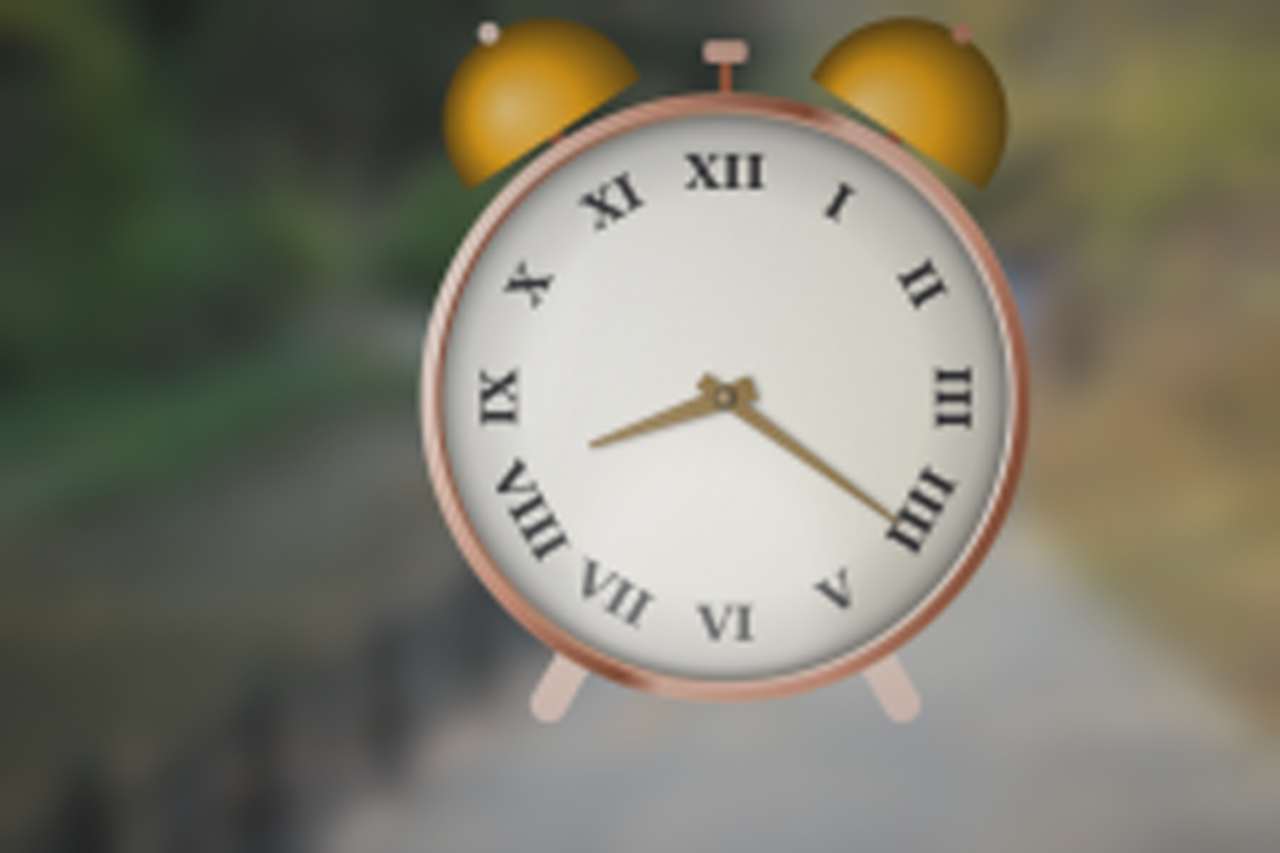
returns 8,21
